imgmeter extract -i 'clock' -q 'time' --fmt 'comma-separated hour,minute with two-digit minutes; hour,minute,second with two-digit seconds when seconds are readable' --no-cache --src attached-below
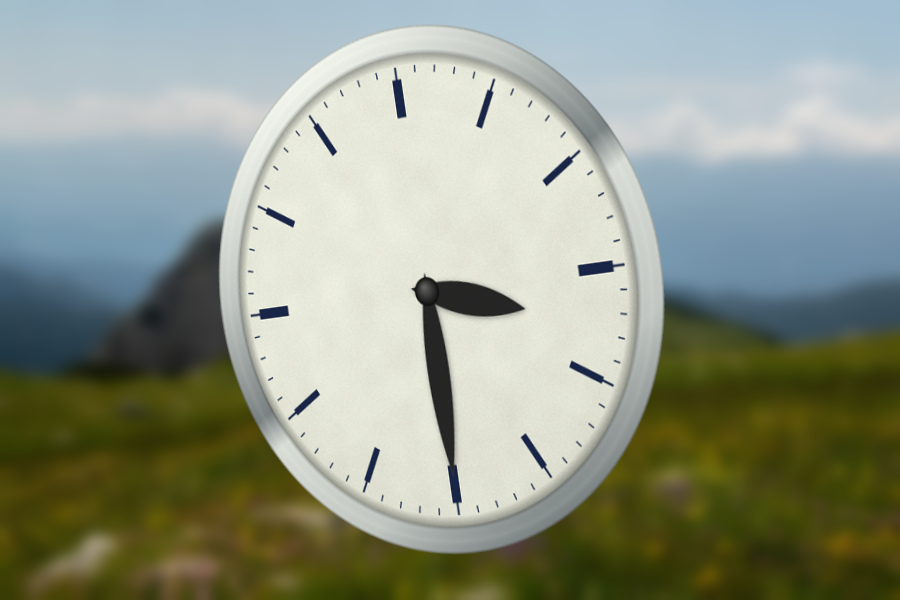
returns 3,30
